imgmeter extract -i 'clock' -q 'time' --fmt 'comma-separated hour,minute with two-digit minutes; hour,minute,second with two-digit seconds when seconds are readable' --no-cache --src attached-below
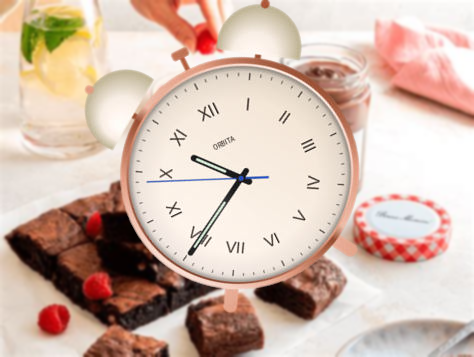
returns 10,39,49
